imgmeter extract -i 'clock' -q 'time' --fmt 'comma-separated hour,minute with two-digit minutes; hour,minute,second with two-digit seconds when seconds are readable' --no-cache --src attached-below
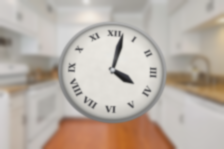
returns 4,02
